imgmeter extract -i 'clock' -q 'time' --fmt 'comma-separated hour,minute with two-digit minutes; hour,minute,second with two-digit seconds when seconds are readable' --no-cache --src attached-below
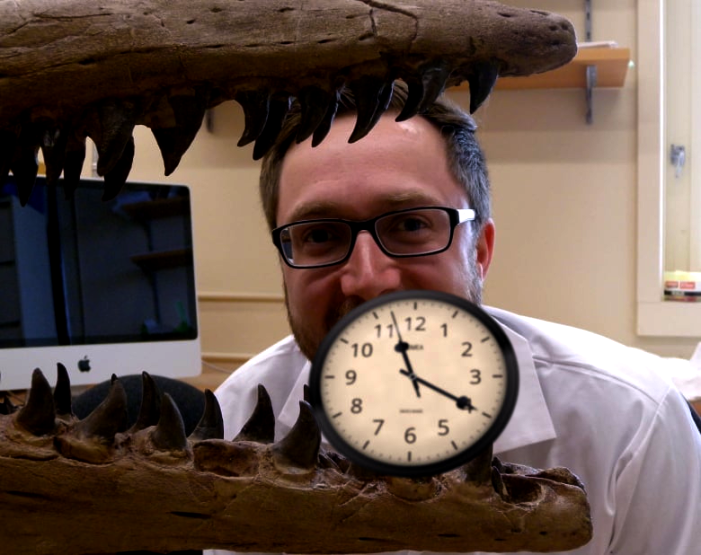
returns 11,19,57
